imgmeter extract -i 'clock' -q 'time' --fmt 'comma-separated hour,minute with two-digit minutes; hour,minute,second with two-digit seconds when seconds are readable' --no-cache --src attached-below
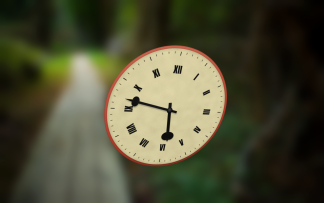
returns 5,47
